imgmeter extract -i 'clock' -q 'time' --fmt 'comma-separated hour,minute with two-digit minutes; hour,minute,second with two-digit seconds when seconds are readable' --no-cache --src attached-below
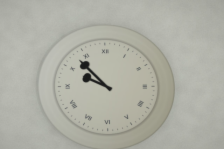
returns 9,53
